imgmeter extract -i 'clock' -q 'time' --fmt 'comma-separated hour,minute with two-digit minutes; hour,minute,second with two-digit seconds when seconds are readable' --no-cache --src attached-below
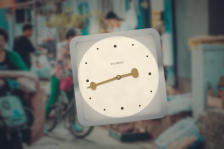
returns 2,43
